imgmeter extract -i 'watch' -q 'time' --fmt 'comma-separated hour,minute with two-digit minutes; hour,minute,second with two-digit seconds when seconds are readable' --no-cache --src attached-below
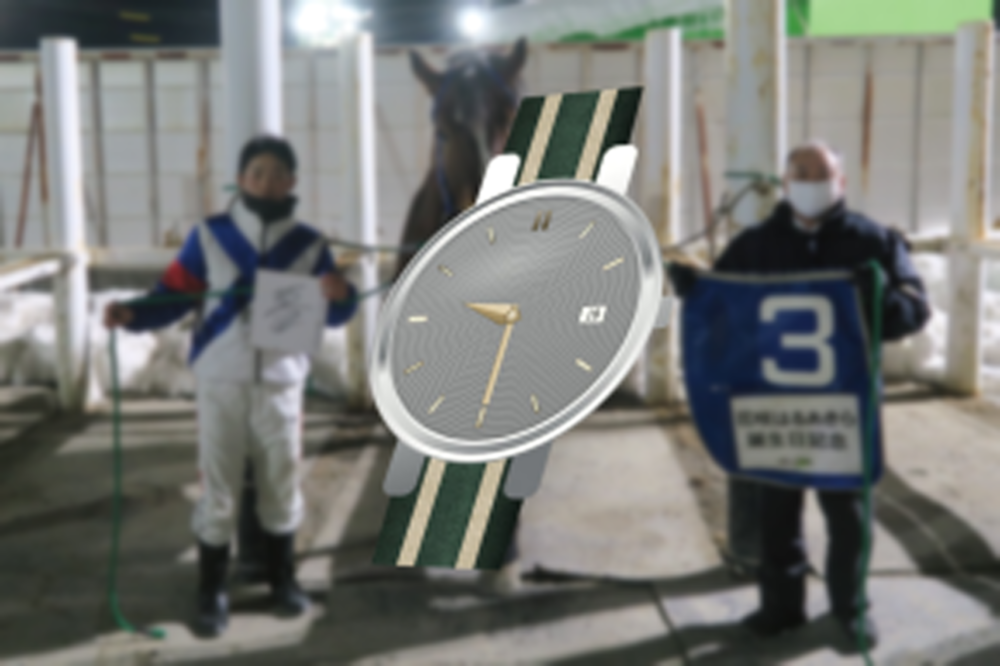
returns 9,30
